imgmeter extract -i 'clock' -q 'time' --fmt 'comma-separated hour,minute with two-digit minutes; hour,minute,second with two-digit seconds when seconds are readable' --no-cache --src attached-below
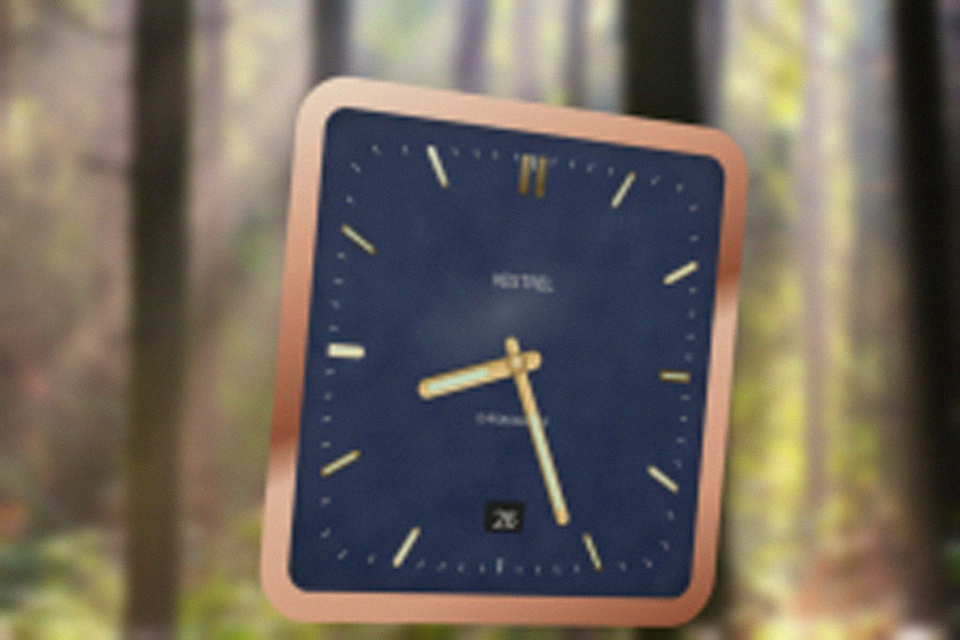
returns 8,26
